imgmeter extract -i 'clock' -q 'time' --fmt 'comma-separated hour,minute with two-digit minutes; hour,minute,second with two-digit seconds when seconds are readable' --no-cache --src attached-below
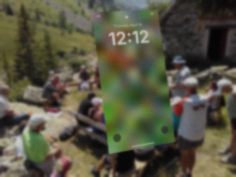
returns 12,12
